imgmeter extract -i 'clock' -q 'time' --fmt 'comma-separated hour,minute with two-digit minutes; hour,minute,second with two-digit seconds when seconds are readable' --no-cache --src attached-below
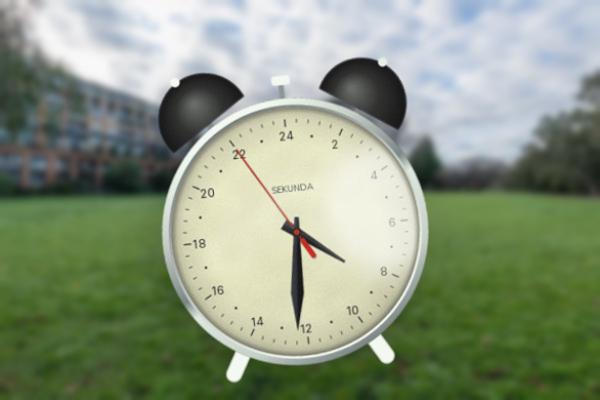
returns 8,30,55
